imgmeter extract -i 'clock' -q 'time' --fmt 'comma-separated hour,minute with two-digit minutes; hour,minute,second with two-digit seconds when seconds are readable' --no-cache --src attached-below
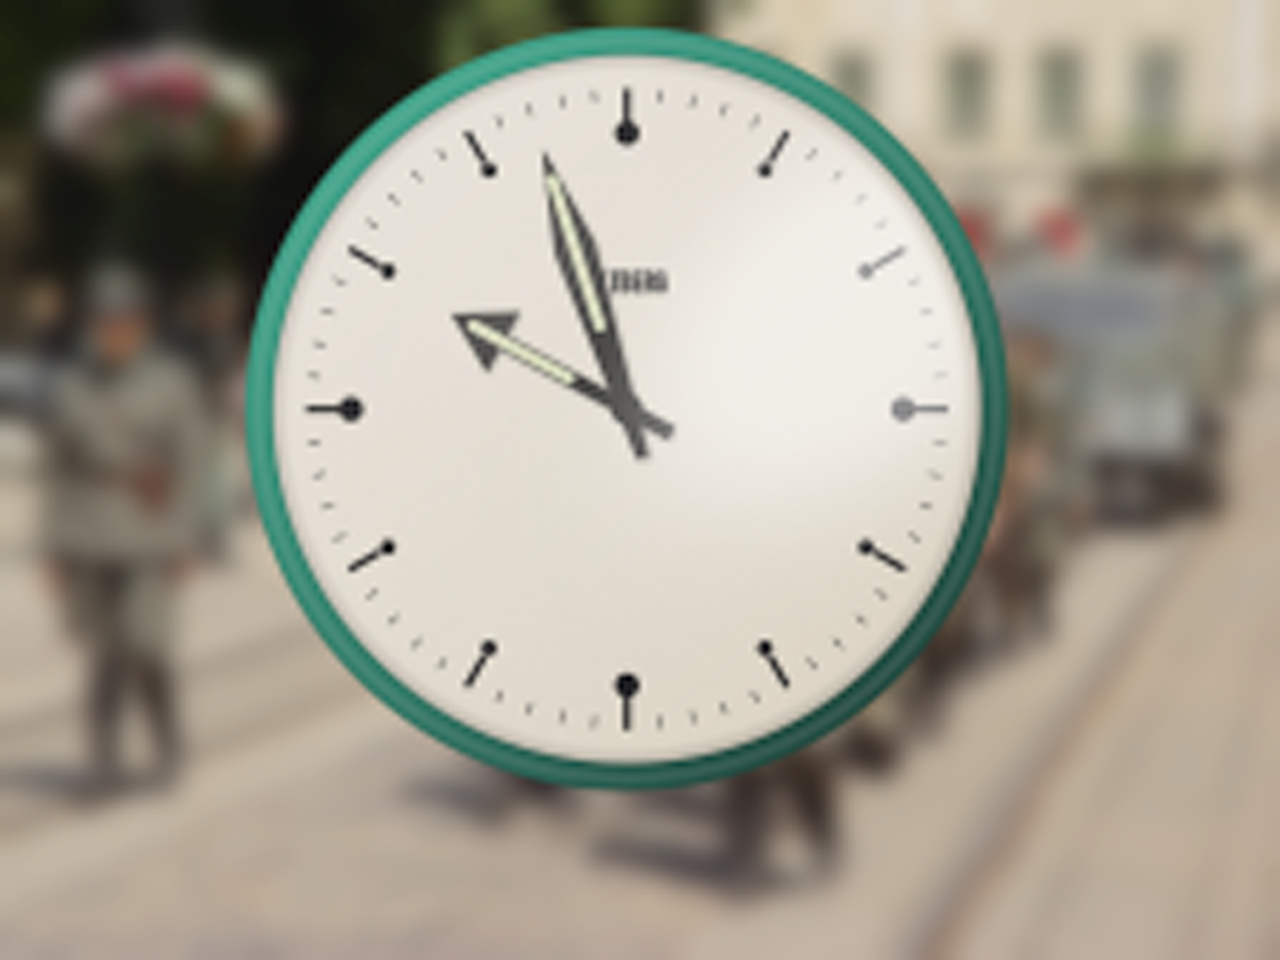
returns 9,57
